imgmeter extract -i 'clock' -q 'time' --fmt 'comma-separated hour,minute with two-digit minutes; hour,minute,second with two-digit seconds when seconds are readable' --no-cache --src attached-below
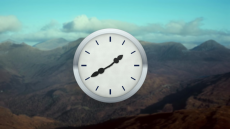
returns 1,40
